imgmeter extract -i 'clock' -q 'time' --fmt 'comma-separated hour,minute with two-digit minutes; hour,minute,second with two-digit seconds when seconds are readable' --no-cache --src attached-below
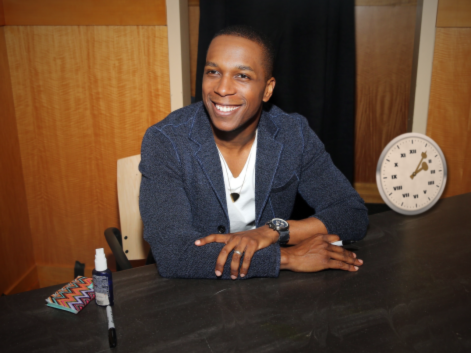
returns 2,06
